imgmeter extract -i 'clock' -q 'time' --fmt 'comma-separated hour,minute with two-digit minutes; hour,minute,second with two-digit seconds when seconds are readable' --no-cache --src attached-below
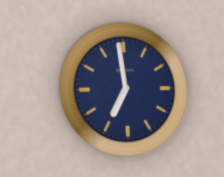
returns 6,59
